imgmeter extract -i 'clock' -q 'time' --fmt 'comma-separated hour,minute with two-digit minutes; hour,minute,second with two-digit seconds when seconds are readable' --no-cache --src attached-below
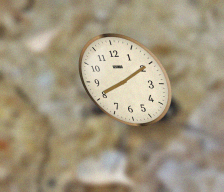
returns 8,10
